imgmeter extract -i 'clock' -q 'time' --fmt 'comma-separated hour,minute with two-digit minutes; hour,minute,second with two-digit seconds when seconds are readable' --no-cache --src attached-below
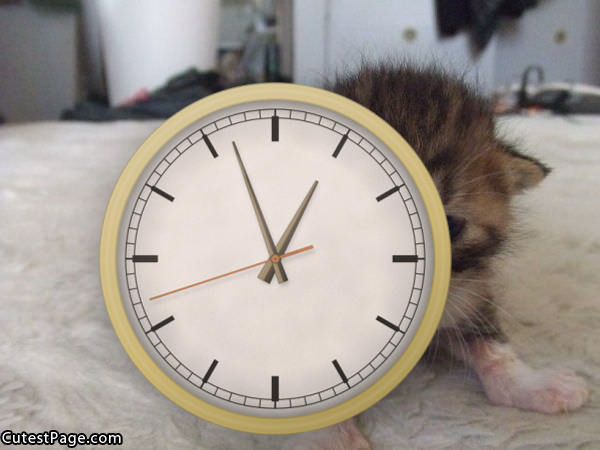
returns 12,56,42
